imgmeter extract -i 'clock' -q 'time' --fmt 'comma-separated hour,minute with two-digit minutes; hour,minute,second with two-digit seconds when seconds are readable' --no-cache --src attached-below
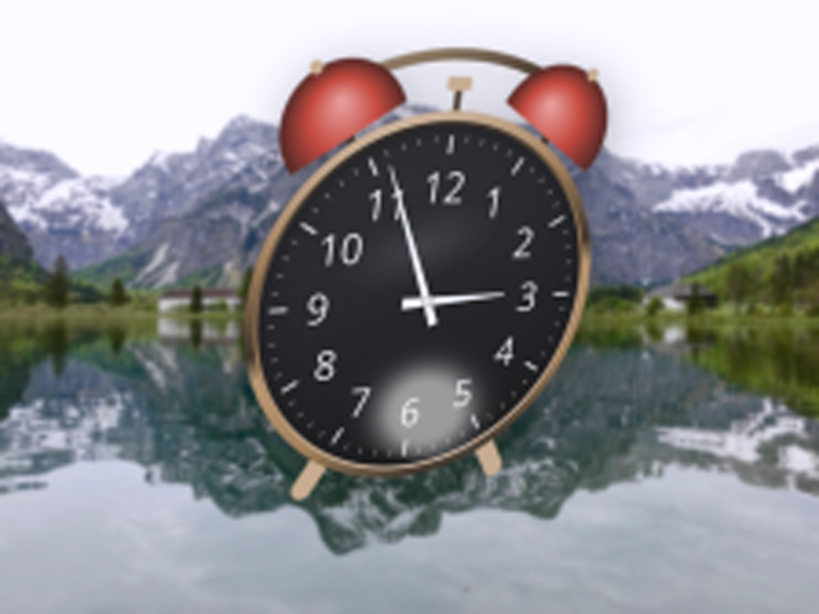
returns 2,56
